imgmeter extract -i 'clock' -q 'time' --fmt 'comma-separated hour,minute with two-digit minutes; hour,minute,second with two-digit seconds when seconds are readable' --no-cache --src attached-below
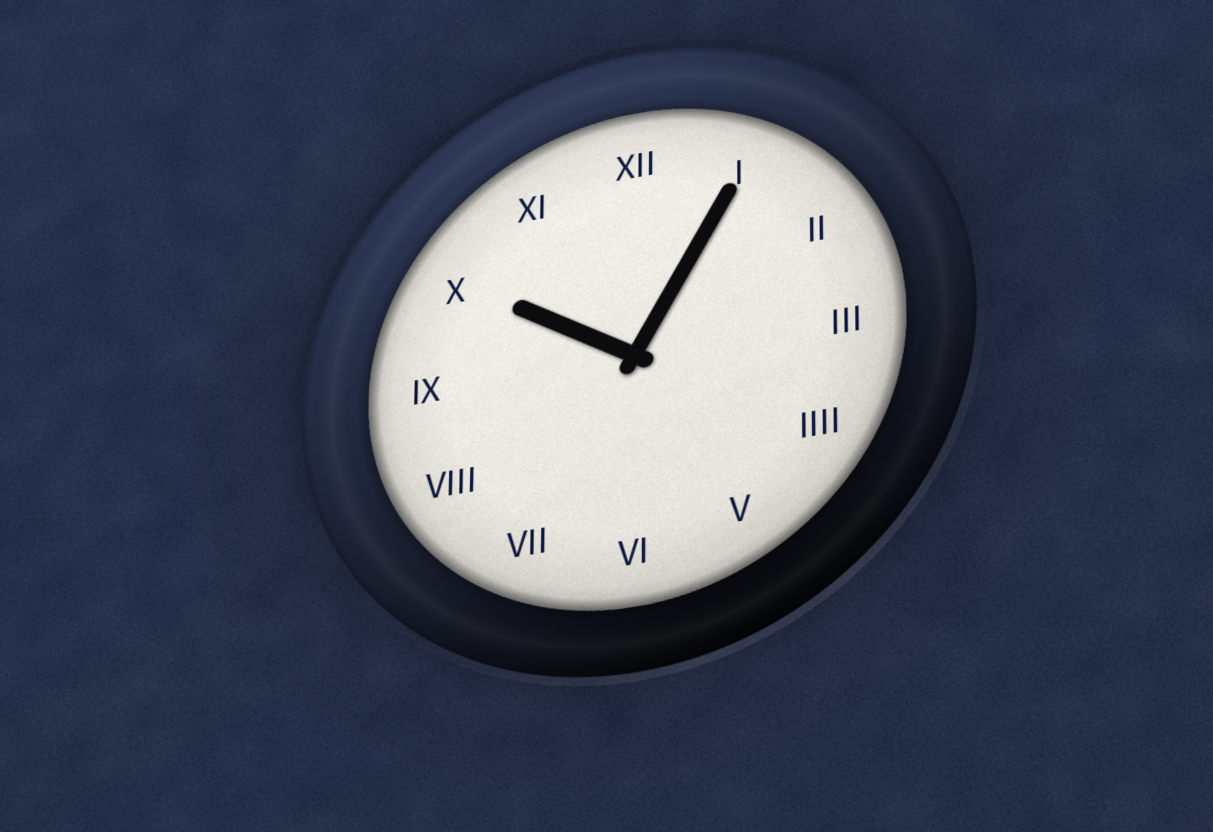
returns 10,05
